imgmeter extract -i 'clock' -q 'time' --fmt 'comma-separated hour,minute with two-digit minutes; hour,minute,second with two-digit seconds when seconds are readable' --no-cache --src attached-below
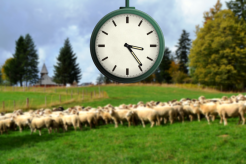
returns 3,24
